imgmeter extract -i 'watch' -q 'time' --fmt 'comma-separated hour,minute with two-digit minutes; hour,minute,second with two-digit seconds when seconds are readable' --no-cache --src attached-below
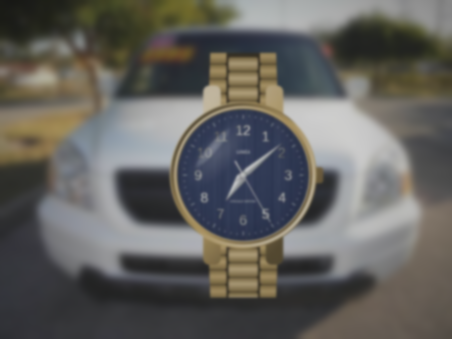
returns 7,08,25
